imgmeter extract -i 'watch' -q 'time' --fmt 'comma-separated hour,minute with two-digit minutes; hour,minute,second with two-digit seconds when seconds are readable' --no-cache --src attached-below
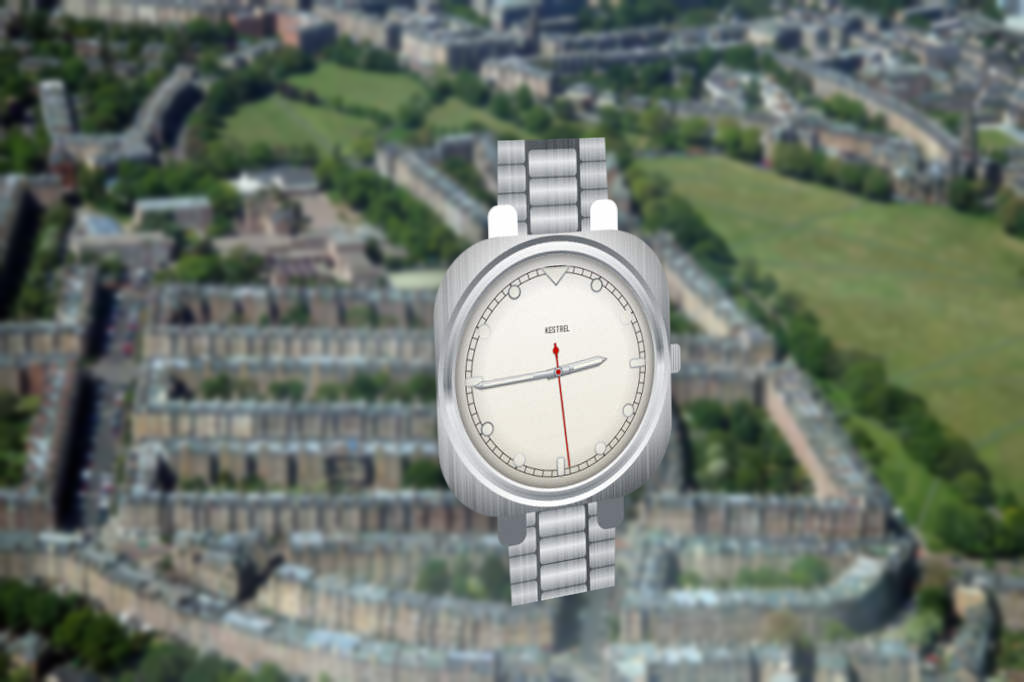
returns 2,44,29
